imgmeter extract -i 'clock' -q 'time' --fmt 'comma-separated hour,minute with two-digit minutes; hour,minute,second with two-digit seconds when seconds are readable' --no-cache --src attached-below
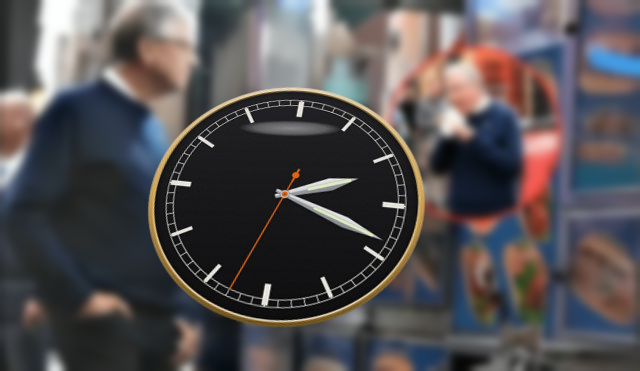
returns 2,18,33
